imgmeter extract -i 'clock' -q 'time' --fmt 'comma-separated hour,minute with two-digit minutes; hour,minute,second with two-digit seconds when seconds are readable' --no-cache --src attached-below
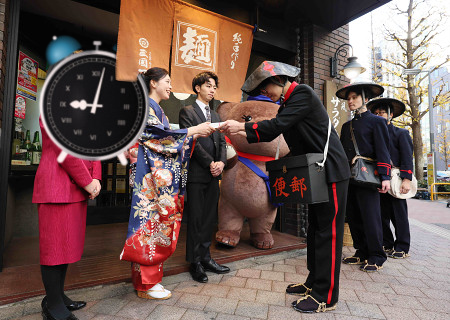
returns 9,02
